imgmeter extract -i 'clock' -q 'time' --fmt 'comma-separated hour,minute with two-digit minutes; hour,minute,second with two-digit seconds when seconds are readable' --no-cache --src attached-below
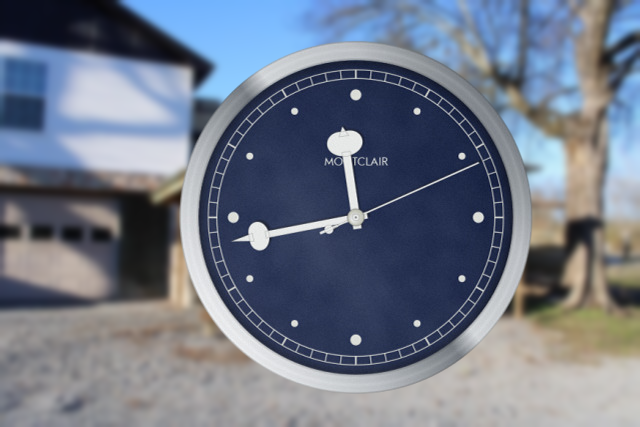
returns 11,43,11
